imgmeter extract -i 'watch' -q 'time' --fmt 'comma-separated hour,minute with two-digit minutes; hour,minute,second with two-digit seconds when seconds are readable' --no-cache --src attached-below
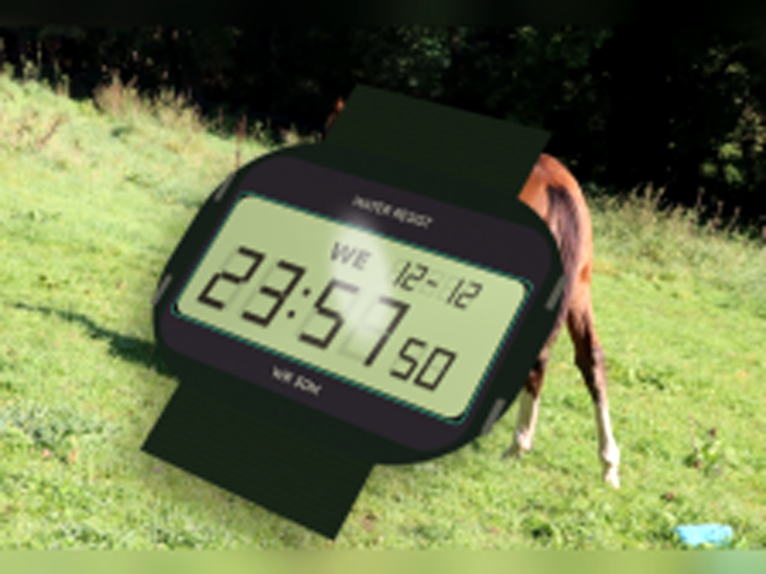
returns 23,57,50
